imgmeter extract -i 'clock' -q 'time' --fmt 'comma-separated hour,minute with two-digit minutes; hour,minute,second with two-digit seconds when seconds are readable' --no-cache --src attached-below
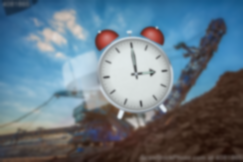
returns 3,00
